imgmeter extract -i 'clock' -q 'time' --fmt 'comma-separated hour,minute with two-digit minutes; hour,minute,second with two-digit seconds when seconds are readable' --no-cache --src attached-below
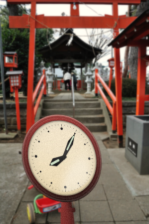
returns 8,05
